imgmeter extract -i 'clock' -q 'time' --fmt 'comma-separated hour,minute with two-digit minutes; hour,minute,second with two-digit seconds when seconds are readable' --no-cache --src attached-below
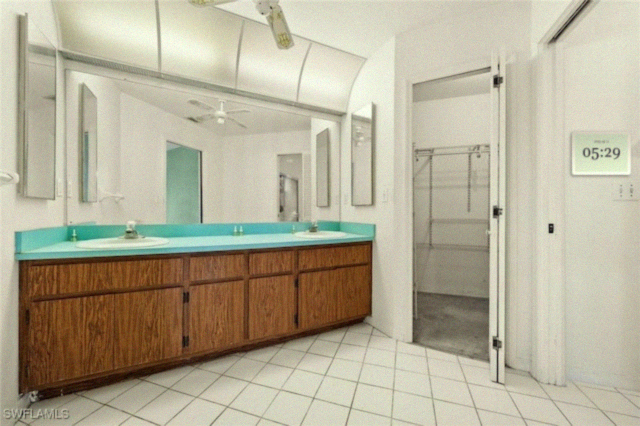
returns 5,29
